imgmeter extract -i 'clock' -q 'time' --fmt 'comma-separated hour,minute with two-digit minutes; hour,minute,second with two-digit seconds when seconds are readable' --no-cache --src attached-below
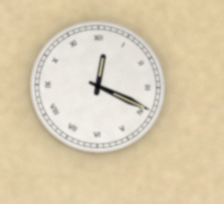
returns 12,19
